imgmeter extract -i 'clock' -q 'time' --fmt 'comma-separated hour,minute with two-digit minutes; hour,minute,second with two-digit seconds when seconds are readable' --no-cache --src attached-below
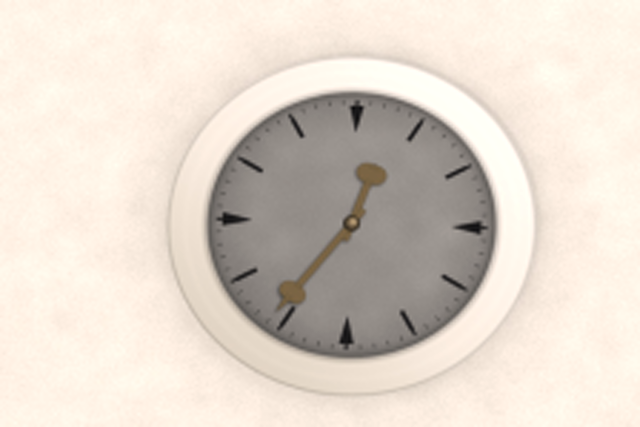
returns 12,36
